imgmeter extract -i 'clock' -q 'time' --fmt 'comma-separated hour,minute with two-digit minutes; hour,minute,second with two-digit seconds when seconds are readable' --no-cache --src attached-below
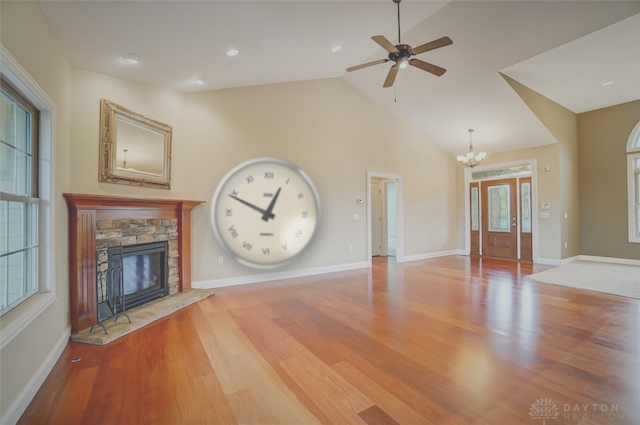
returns 12,49
